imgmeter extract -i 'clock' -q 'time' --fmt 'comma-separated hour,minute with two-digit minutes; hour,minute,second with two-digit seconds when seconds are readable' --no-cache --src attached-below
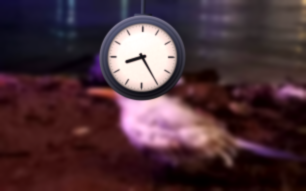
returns 8,25
